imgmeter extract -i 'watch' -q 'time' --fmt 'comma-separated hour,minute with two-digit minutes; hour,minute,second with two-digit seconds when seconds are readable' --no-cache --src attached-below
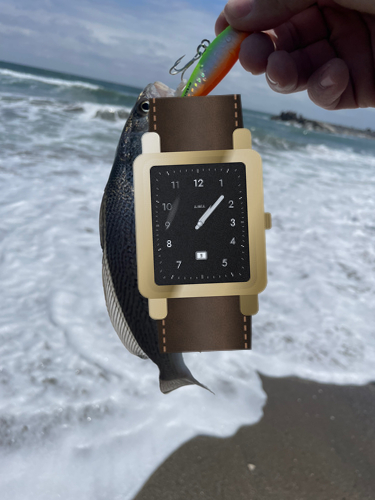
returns 1,07
